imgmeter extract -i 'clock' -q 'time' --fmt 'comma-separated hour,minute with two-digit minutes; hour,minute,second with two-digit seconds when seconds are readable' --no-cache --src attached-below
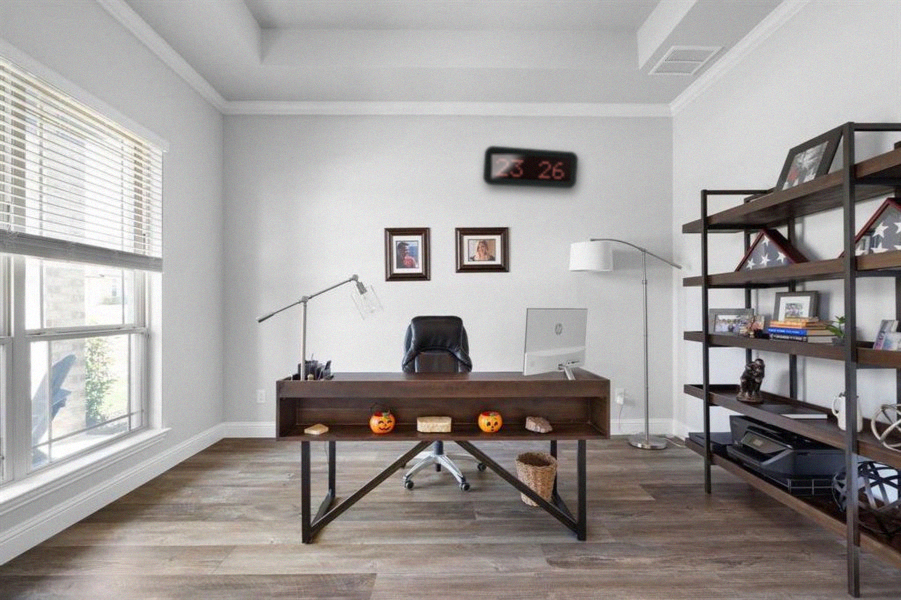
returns 23,26
